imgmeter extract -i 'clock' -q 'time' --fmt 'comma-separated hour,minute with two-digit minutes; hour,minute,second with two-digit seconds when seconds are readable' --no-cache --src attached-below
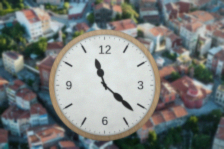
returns 11,22
